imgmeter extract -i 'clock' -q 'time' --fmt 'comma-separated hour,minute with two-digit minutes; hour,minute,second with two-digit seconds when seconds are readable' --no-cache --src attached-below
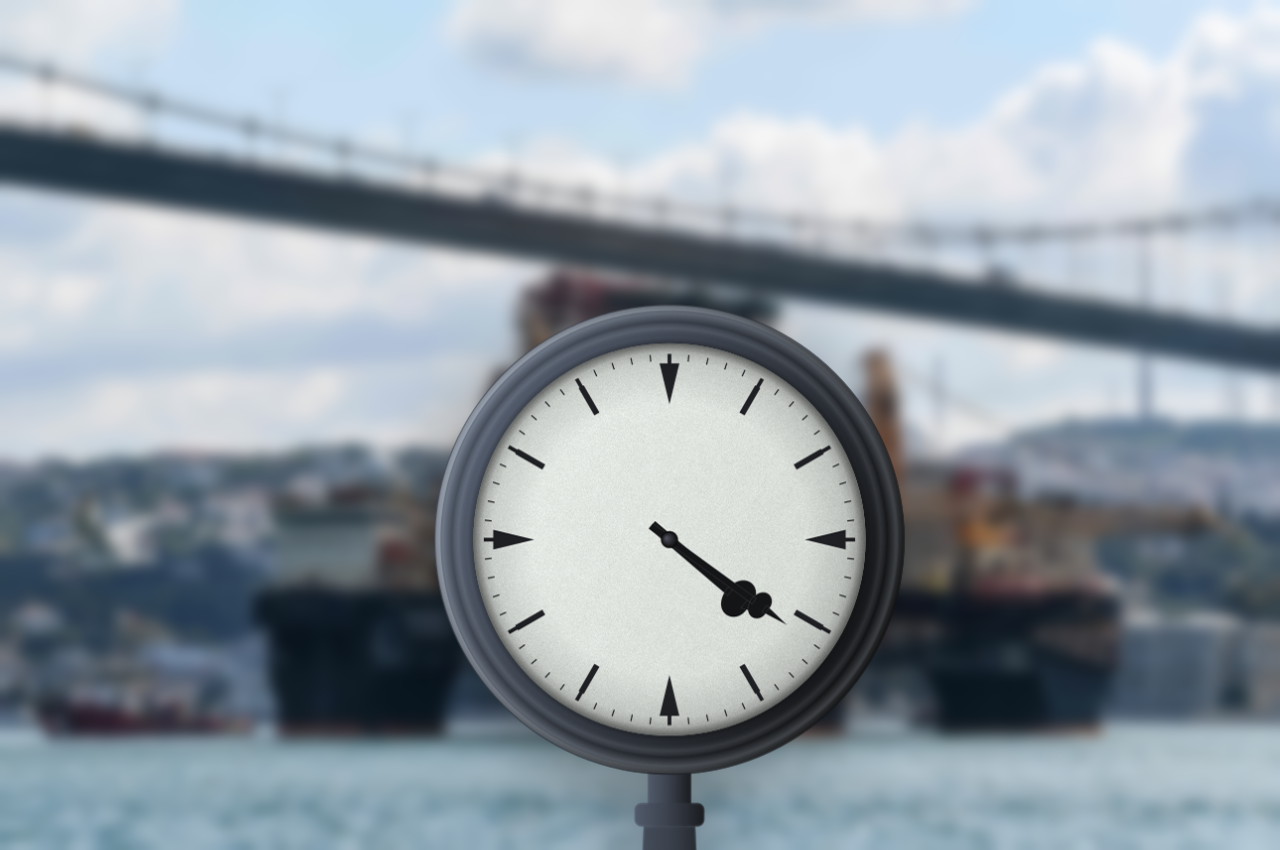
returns 4,21
